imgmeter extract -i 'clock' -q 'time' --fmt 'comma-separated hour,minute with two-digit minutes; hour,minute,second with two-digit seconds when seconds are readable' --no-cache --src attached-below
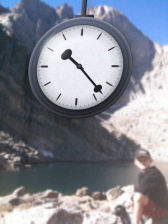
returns 10,23
